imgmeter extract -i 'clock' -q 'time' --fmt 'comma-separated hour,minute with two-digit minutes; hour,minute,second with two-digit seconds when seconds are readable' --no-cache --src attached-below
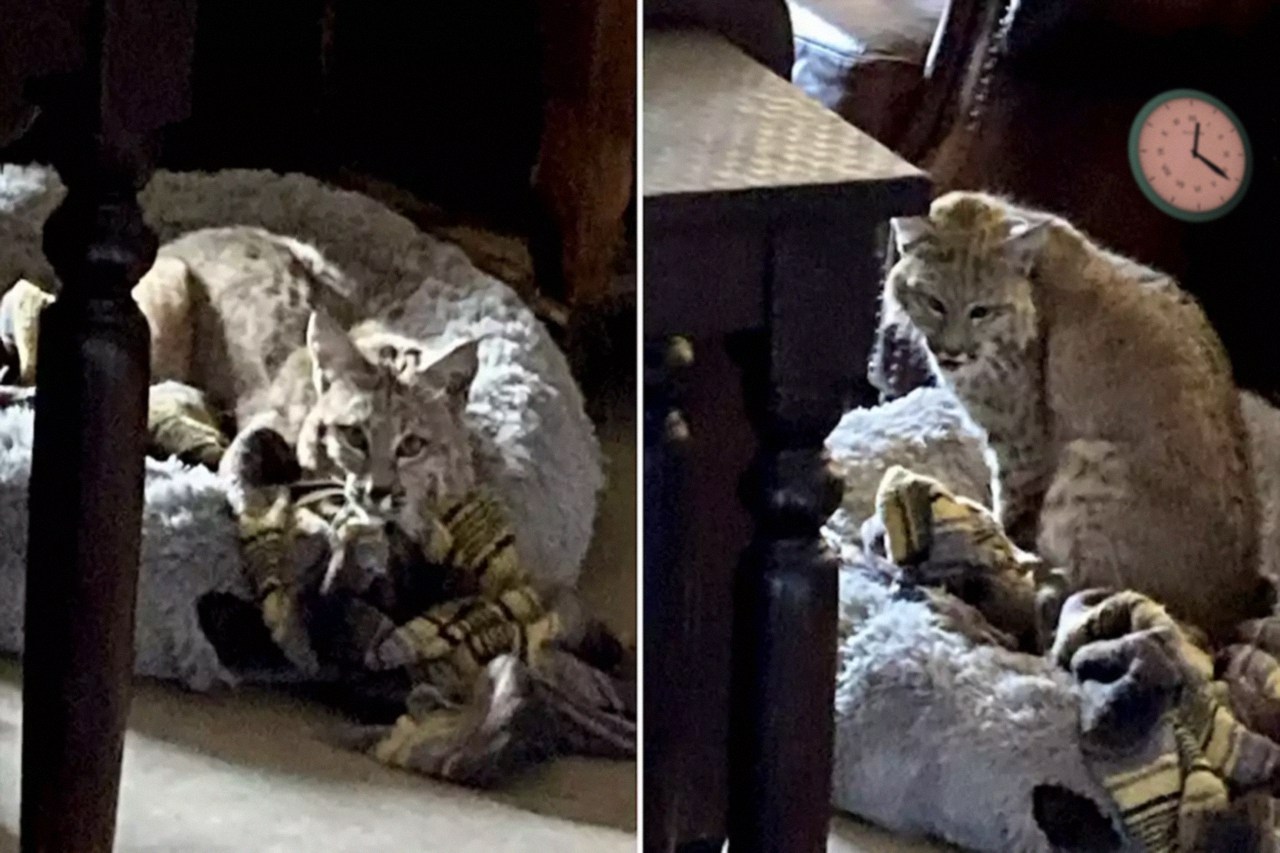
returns 12,21
